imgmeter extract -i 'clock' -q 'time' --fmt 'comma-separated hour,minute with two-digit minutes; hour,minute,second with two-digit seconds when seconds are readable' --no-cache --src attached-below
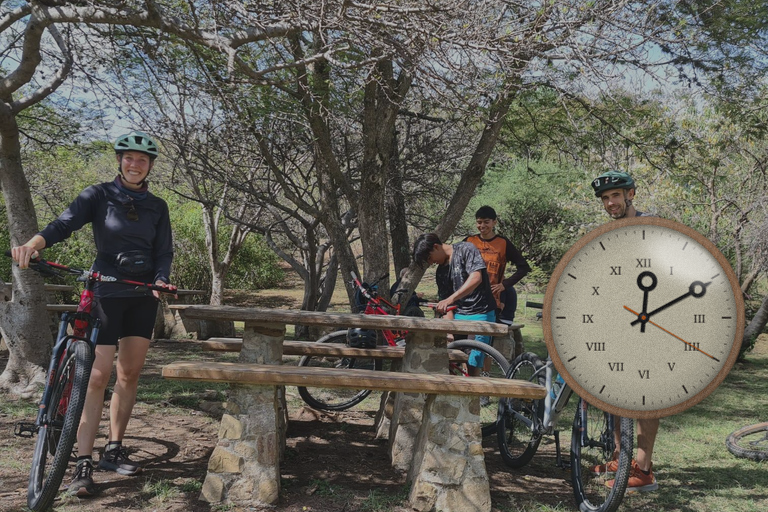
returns 12,10,20
